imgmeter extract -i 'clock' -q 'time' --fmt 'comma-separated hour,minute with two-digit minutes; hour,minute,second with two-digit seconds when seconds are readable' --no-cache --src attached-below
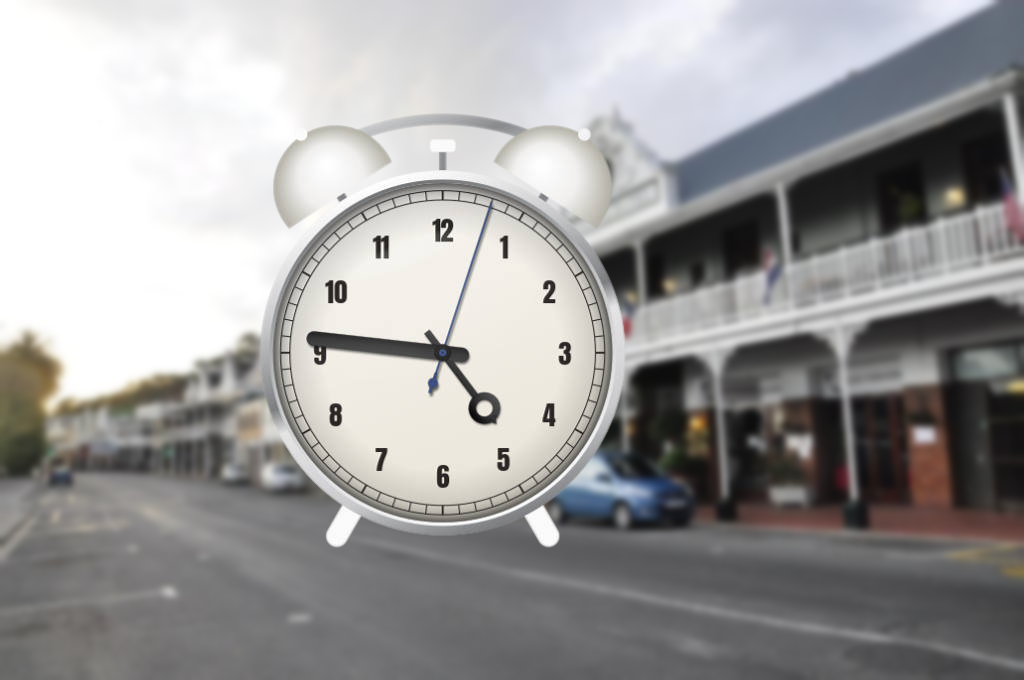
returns 4,46,03
